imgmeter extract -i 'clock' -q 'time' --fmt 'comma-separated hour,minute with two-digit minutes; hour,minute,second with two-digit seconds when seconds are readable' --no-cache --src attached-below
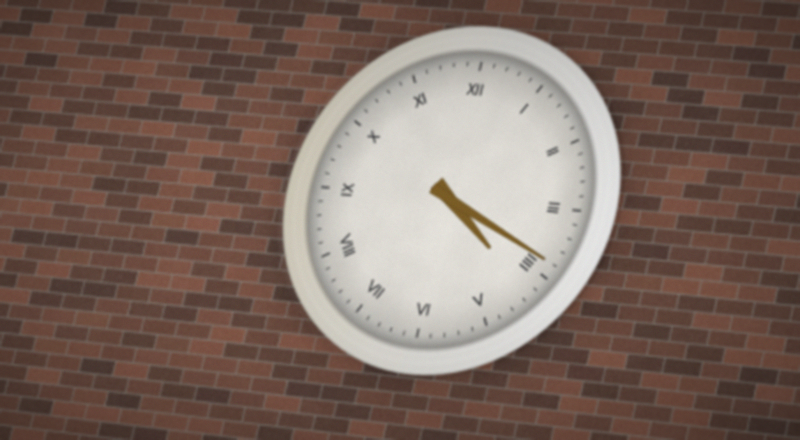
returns 4,19
